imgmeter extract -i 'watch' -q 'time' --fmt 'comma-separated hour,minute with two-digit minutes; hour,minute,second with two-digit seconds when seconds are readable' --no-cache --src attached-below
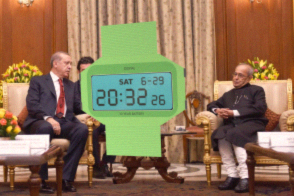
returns 20,32,26
